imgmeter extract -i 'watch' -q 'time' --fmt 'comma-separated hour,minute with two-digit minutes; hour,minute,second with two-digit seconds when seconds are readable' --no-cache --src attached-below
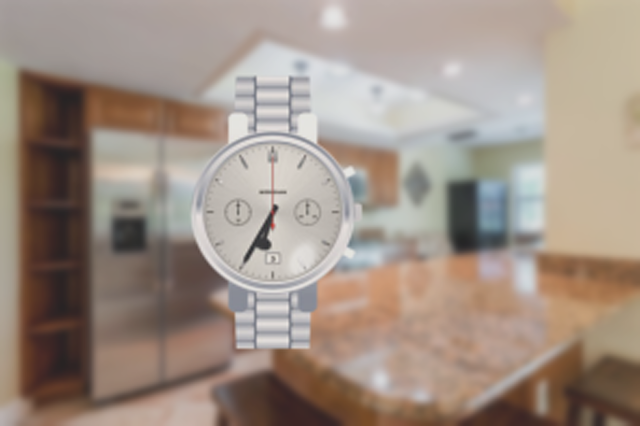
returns 6,35
